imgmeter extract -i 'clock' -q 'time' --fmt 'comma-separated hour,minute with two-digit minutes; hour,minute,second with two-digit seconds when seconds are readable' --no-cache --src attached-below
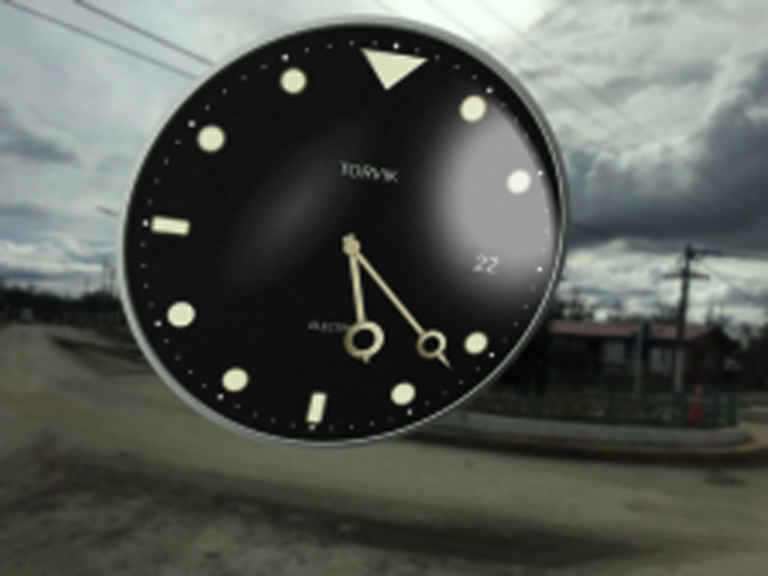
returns 5,22
